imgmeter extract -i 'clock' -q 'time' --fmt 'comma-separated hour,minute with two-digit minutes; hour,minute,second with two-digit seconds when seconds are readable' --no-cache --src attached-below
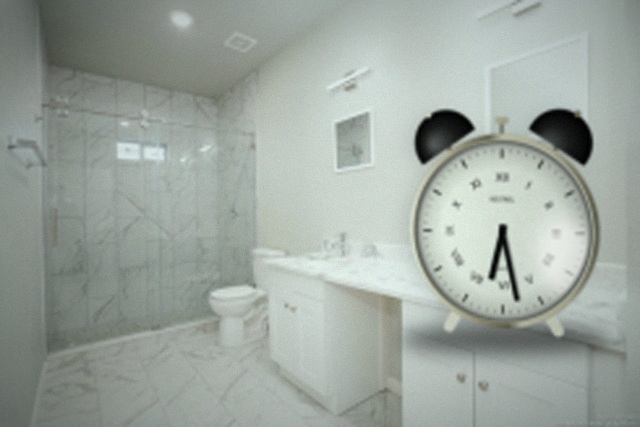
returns 6,28
